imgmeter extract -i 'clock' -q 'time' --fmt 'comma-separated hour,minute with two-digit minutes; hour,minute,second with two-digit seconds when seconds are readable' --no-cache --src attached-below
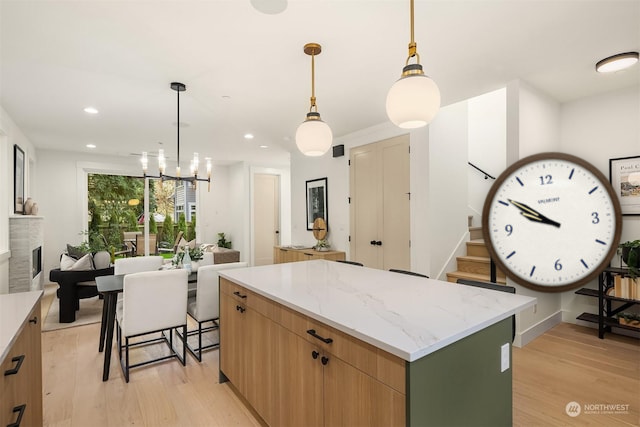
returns 9,51
